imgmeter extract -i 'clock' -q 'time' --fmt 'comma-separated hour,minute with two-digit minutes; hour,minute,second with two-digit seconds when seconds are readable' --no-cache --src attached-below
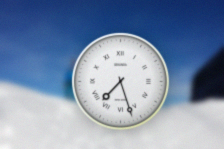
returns 7,27
